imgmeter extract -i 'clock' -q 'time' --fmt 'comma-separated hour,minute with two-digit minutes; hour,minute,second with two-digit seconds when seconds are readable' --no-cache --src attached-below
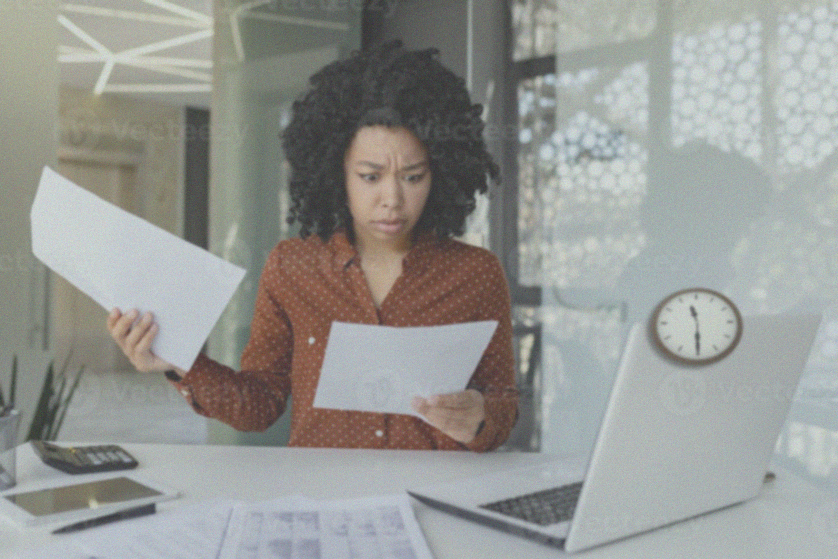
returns 11,30
